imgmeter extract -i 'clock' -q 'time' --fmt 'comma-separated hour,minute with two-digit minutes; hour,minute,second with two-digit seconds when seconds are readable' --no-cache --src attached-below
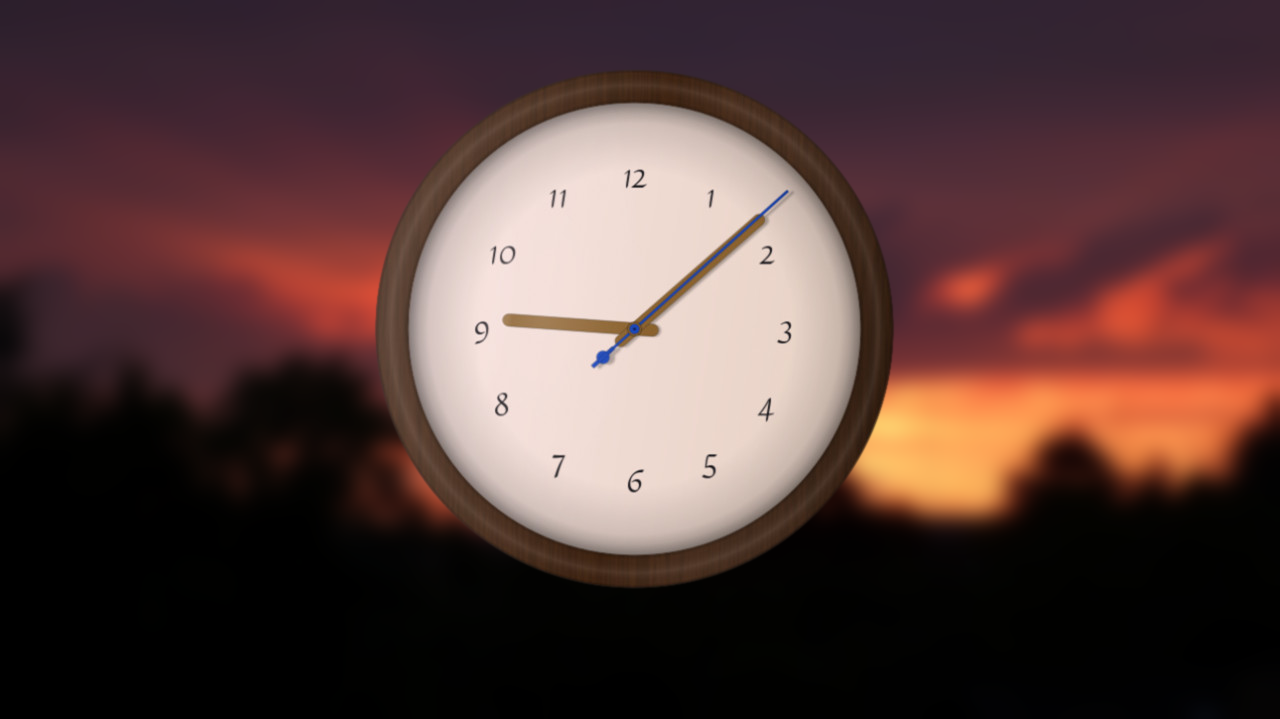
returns 9,08,08
